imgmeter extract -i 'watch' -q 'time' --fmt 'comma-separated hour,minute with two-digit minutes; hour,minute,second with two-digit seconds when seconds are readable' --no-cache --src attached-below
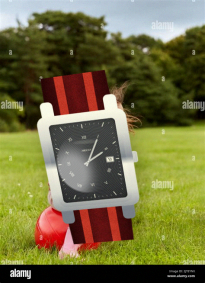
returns 2,05
